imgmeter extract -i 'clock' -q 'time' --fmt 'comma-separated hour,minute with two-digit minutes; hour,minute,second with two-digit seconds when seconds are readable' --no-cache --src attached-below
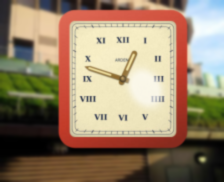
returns 12,48
